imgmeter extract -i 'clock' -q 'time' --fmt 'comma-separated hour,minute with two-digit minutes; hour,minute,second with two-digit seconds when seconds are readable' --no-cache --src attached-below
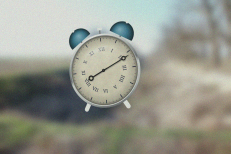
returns 8,11
